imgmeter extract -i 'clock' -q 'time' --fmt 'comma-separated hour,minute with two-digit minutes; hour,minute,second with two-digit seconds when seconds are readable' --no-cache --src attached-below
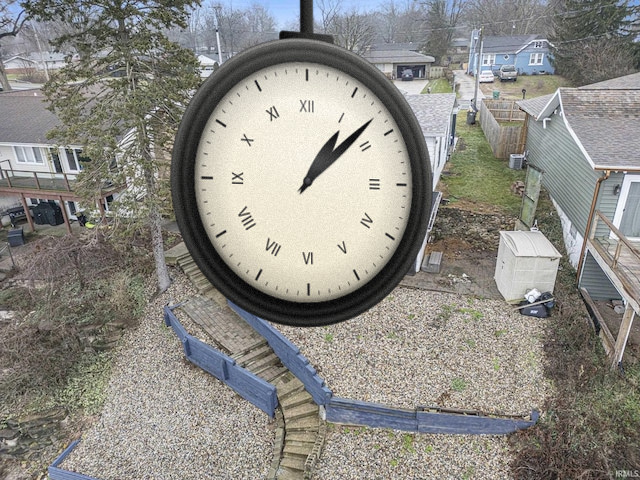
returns 1,08
